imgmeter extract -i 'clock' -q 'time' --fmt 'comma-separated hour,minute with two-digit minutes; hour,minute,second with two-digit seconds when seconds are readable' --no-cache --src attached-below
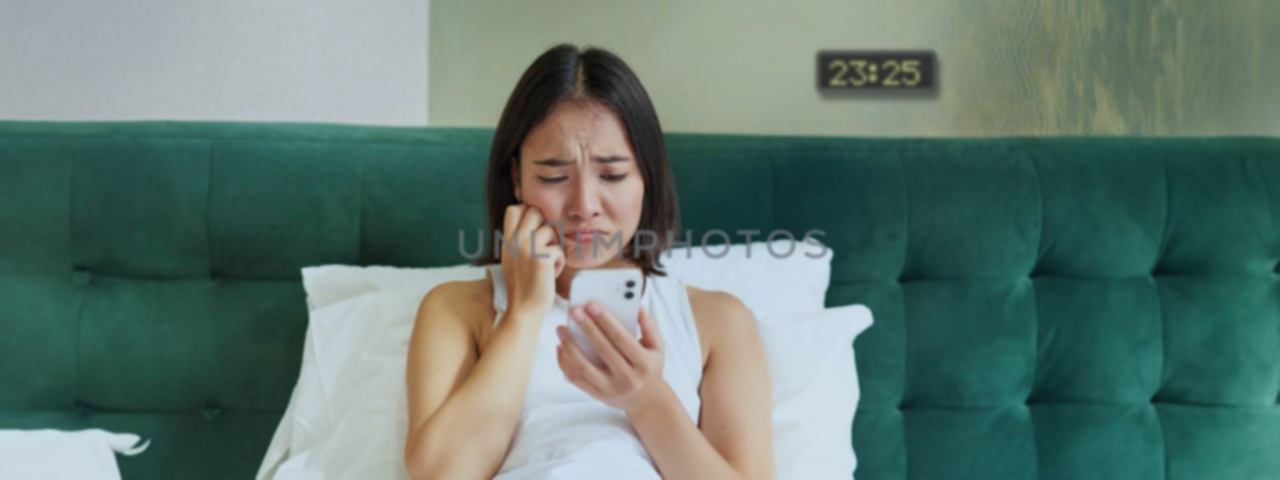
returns 23,25
